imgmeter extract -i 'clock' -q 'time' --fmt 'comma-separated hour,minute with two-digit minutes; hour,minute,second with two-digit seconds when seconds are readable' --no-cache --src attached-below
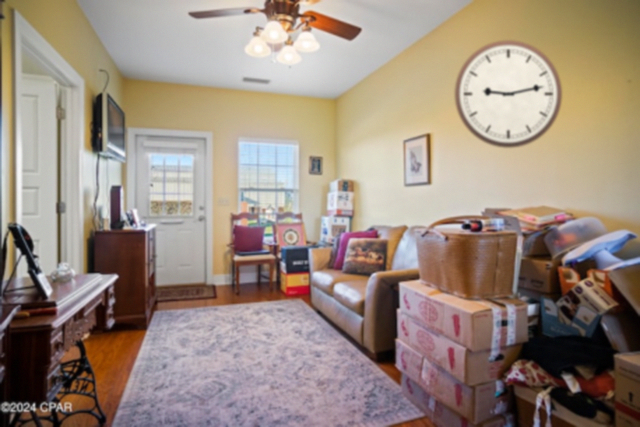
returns 9,13
